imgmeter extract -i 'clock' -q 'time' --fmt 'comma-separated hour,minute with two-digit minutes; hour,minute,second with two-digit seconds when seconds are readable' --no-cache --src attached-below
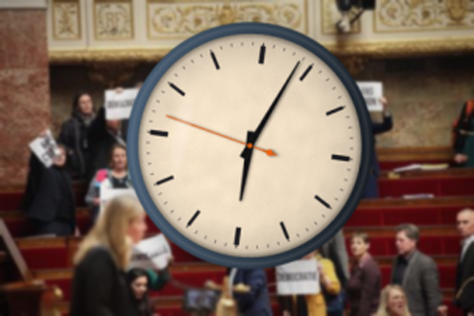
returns 6,03,47
